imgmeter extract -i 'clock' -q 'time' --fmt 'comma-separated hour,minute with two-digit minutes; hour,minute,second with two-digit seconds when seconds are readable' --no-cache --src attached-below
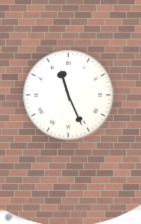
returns 11,26
